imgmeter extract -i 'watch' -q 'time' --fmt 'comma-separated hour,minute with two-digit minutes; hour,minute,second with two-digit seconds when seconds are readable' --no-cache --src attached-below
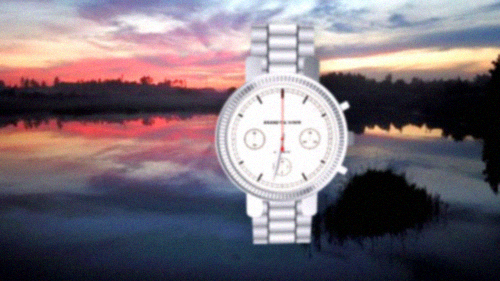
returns 6,32
